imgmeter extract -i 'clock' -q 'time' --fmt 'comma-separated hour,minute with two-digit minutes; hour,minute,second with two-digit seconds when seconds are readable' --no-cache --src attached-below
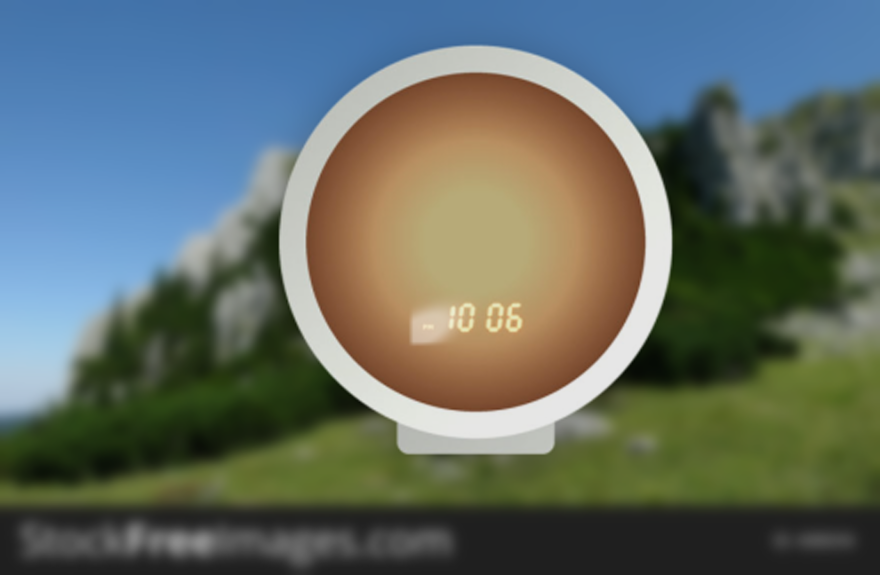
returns 10,06
